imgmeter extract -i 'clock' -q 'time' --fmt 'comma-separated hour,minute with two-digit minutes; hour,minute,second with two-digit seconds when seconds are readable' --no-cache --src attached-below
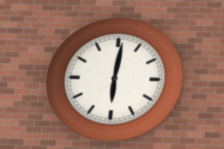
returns 6,01
